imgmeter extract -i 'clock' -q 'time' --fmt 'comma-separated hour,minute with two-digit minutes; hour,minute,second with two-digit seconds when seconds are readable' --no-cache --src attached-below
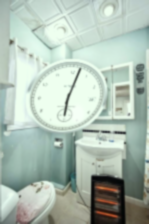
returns 6,02
